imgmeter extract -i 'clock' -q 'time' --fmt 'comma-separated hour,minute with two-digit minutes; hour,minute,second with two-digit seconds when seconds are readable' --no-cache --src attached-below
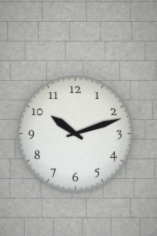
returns 10,12
